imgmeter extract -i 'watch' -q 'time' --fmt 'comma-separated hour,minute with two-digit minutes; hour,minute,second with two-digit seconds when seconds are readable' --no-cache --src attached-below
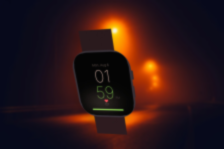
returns 1,59
